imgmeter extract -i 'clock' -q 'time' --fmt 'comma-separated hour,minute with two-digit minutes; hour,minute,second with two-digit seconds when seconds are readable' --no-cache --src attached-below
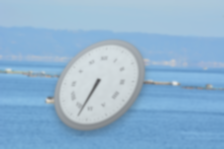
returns 6,33
